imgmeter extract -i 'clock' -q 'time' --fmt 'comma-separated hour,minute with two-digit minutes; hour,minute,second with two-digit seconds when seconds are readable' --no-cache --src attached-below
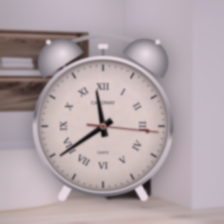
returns 11,39,16
